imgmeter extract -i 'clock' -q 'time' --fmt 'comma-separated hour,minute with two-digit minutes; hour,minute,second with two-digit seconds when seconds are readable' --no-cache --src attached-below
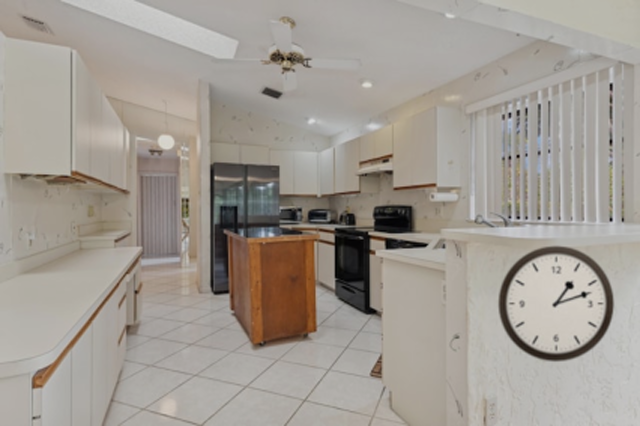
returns 1,12
